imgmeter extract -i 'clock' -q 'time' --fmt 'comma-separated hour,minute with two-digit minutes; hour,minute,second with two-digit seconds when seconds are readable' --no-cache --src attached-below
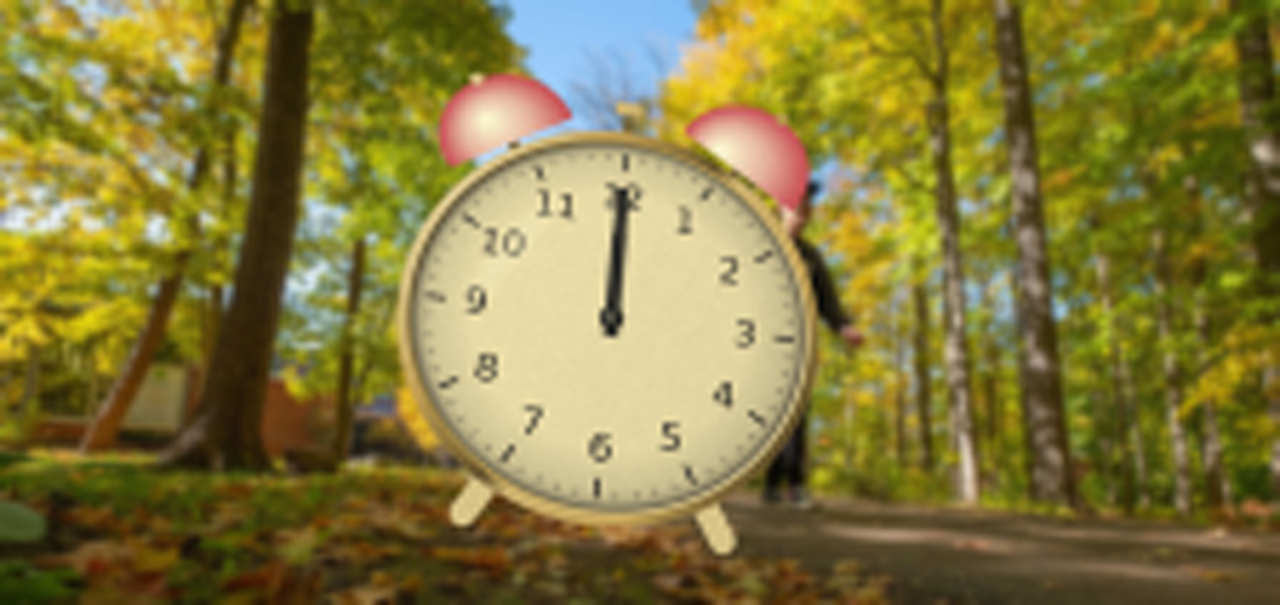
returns 12,00
